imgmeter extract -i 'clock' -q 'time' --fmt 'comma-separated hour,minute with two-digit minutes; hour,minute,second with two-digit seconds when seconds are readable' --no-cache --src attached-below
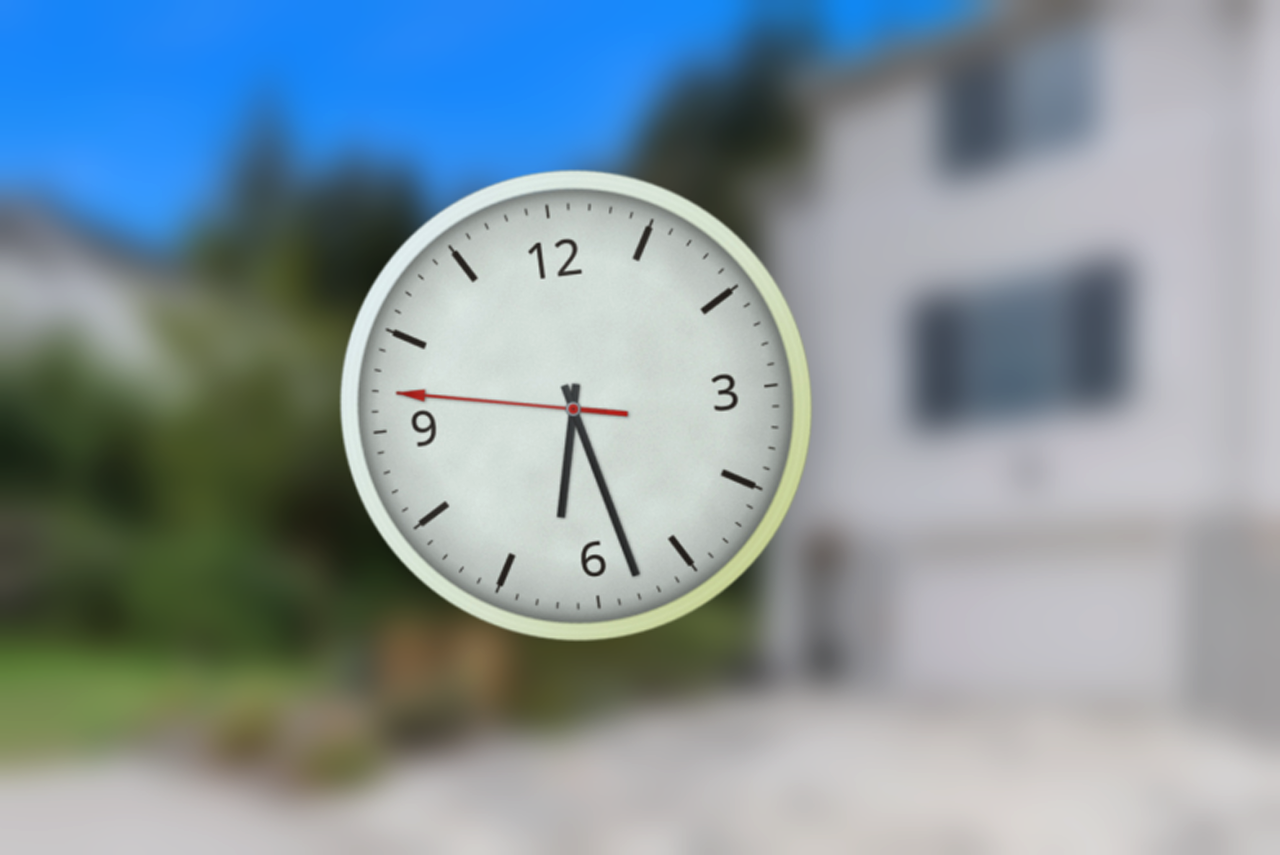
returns 6,27,47
